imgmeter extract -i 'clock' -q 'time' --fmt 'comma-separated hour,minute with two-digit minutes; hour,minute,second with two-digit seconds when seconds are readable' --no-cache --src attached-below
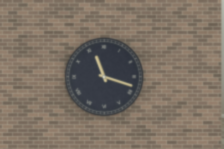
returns 11,18
